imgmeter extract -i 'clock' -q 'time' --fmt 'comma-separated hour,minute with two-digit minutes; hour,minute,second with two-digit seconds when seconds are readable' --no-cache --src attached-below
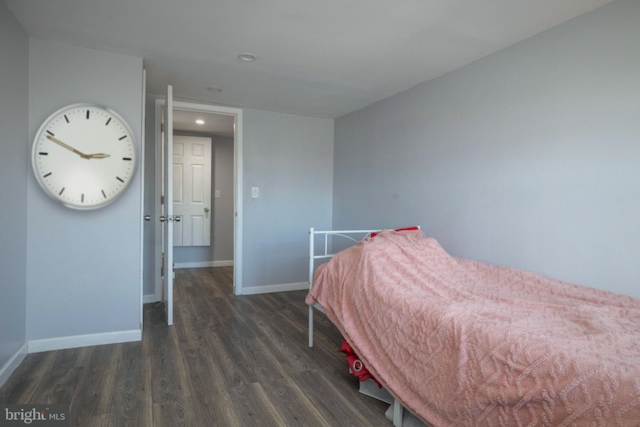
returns 2,49
